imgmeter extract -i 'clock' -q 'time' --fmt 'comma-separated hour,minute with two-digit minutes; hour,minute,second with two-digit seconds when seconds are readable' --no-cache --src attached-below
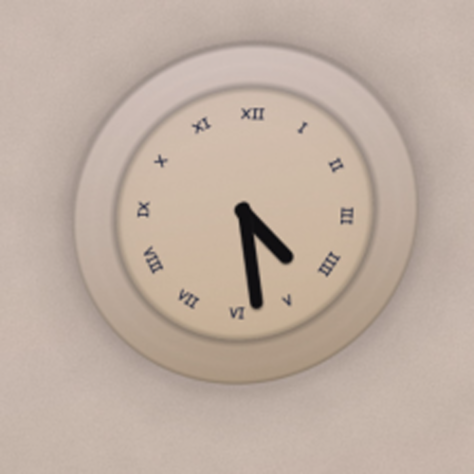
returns 4,28
